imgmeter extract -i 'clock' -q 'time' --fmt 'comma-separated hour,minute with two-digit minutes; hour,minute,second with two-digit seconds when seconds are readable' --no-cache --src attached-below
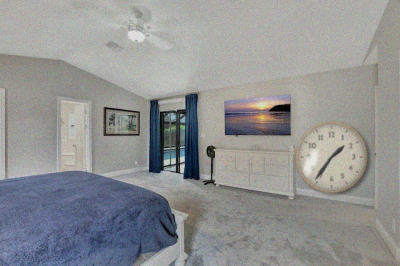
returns 1,36
